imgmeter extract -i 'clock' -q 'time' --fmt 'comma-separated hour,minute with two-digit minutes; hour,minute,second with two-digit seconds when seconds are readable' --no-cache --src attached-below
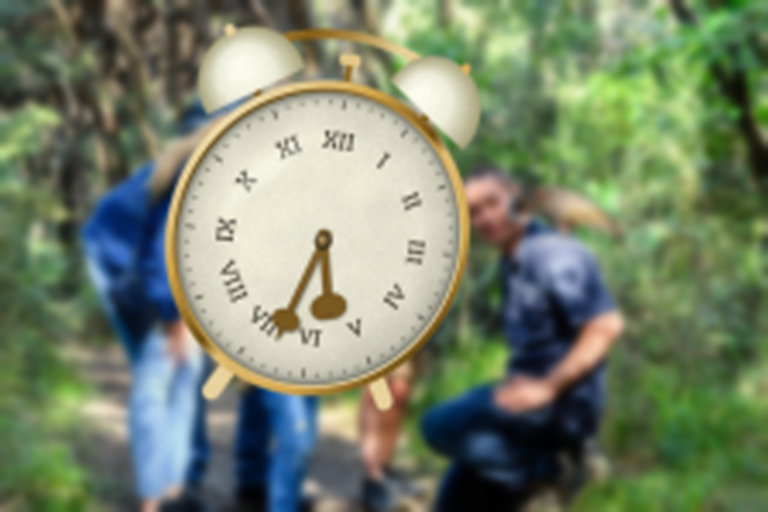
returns 5,33
